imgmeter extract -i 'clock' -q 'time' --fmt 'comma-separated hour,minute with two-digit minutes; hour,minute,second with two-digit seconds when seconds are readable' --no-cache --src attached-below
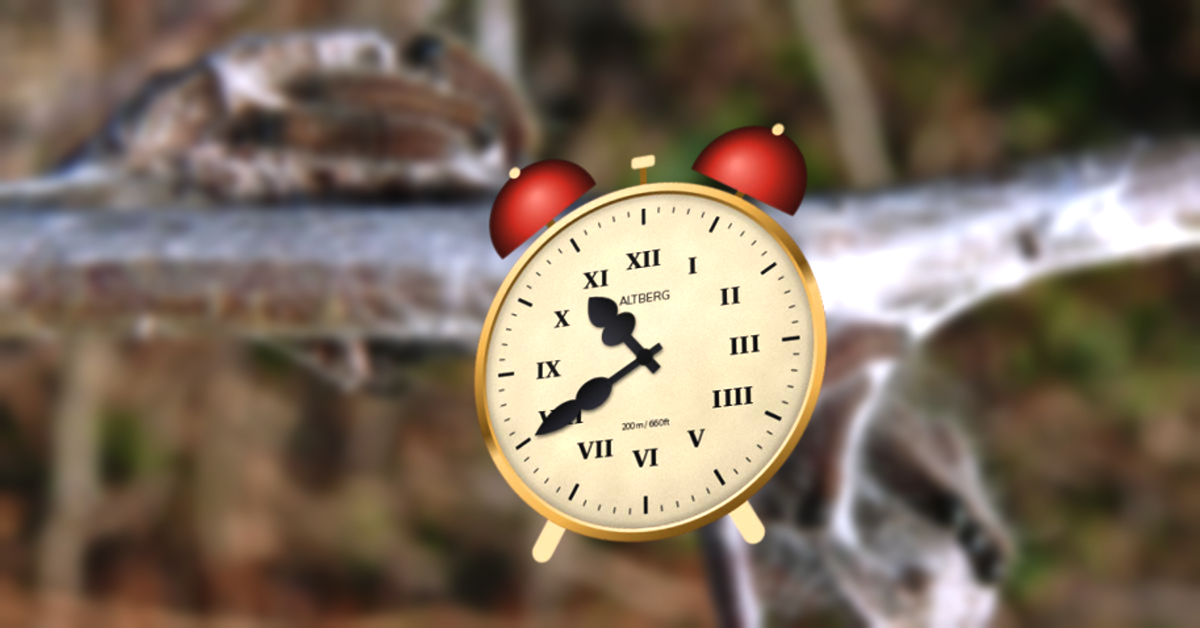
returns 10,40
